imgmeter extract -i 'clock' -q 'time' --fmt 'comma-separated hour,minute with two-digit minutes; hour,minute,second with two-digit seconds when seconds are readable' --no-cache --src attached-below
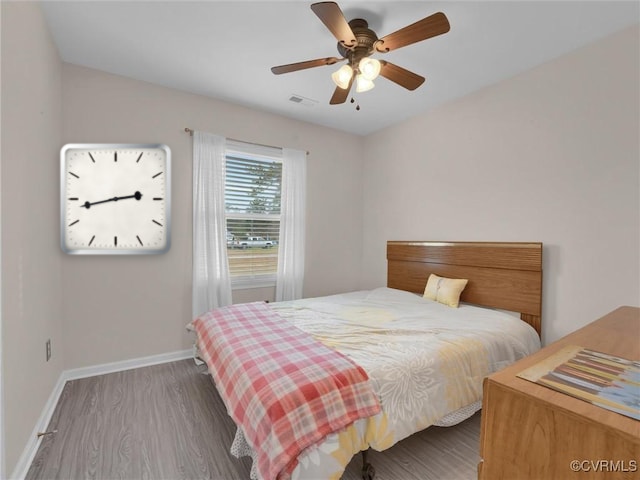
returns 2,43
